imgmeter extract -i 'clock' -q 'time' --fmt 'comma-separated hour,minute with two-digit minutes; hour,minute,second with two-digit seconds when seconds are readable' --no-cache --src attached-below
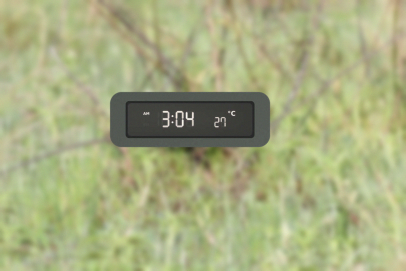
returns 3,04
